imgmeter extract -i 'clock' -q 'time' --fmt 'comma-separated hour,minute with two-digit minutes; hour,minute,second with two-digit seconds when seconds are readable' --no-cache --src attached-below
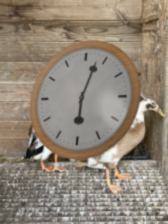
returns 6,03
